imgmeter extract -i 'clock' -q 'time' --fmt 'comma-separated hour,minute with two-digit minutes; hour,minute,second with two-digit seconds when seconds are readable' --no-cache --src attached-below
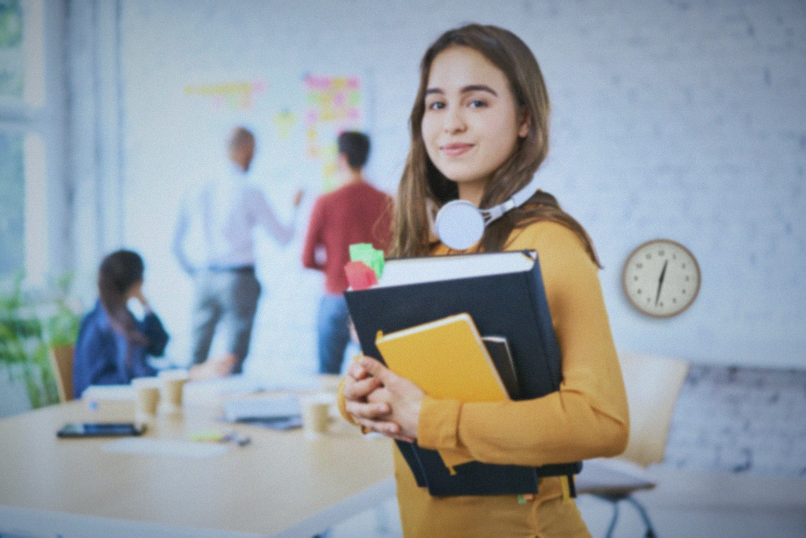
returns 12,32
